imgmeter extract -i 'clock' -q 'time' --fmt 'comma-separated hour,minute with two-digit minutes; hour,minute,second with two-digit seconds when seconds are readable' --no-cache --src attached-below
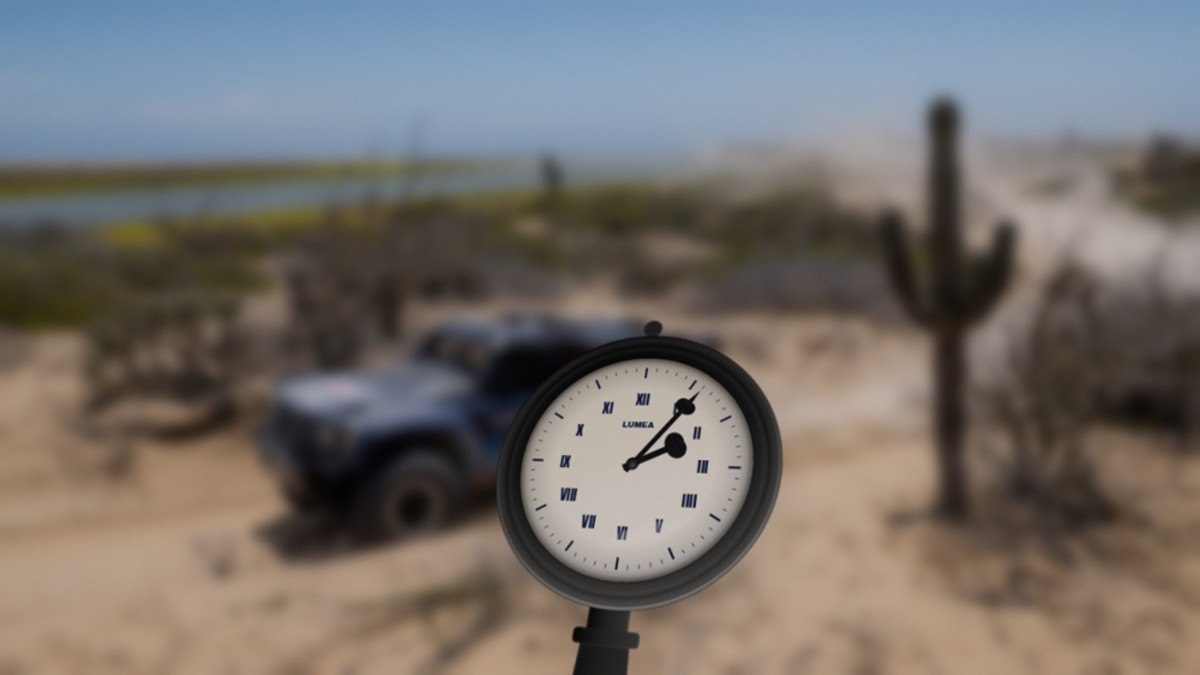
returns 2,06
